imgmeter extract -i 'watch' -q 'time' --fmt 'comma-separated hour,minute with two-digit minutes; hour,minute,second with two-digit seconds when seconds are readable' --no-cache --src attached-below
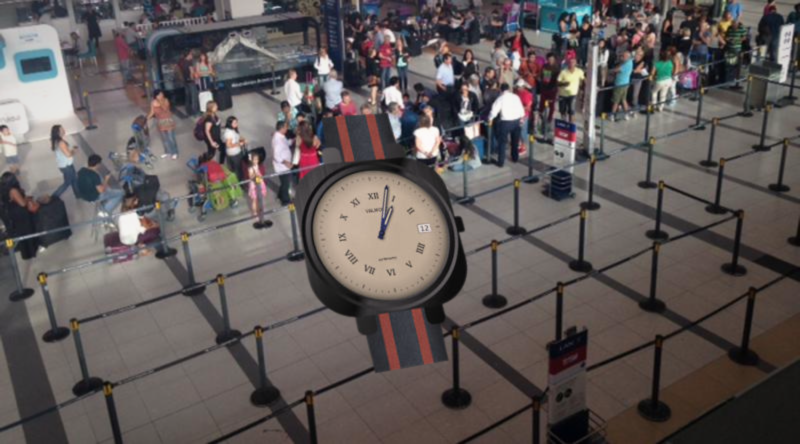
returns 1,03
